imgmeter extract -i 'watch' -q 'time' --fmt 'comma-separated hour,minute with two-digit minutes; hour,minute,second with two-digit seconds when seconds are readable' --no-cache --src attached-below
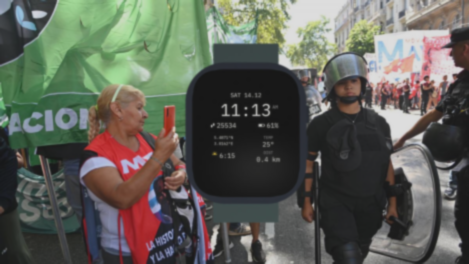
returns 11,13
